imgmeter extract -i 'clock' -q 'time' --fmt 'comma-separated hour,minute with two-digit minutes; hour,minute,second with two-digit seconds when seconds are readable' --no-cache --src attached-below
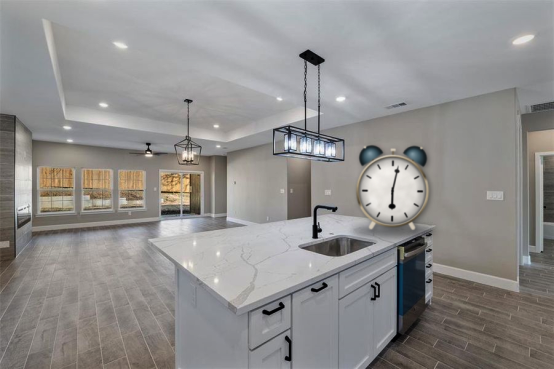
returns 6,02
